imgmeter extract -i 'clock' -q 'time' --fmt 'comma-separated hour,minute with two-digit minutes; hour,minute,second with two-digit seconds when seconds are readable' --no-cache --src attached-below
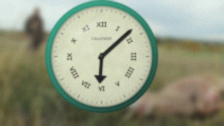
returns 6,08
